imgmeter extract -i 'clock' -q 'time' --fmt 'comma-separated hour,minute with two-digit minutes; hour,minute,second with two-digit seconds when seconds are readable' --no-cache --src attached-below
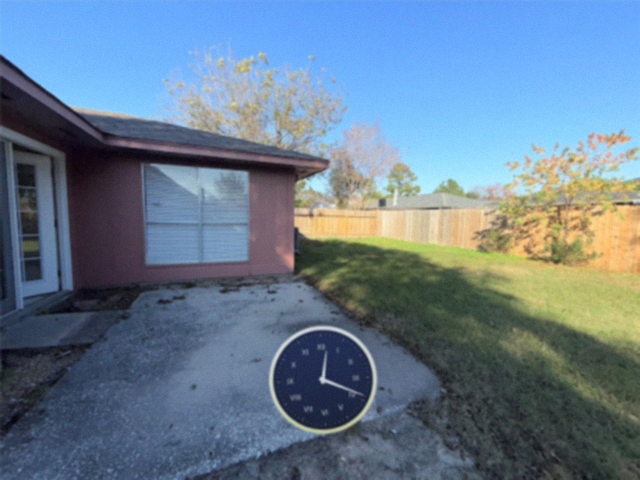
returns 12,19
